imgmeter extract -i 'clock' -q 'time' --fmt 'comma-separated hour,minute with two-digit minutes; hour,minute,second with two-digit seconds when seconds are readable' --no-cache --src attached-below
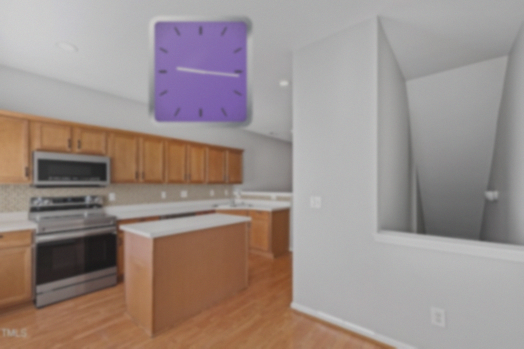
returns 9,16
